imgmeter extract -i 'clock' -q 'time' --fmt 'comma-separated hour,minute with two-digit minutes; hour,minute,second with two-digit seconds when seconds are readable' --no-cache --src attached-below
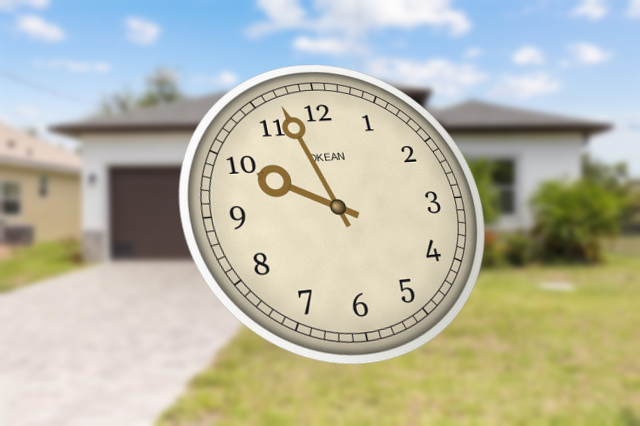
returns 9,57
